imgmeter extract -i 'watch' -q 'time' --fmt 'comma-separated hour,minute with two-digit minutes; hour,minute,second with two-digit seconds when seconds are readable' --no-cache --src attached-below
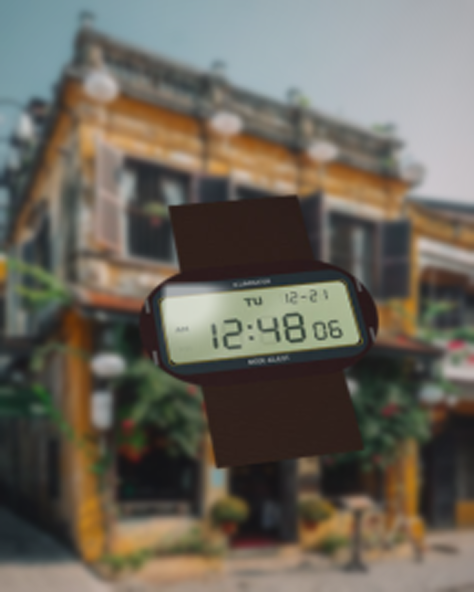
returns 12,48,06
